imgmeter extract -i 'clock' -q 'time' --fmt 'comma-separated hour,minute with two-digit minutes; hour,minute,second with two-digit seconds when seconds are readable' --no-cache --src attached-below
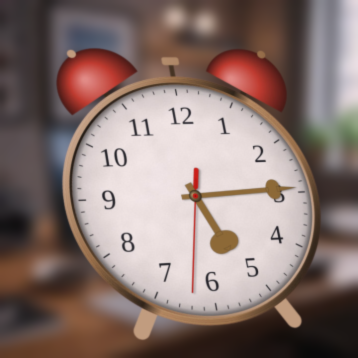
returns 5,14,32
